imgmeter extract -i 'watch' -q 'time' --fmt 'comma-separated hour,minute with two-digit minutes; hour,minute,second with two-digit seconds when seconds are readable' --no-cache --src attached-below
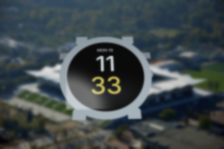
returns 11,33
